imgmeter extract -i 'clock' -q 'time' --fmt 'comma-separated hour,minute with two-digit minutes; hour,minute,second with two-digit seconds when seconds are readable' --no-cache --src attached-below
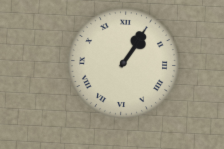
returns 1,05
